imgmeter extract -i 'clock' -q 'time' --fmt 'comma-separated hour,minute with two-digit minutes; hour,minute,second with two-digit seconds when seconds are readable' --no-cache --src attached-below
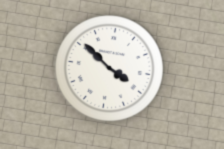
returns 3,51
